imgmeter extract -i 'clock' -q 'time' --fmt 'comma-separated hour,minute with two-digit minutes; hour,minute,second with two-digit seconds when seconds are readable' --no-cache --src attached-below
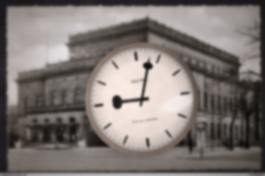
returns 9,03
